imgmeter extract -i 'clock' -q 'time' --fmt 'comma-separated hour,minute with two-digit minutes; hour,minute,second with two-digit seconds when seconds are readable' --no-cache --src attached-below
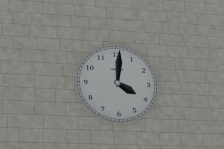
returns 4,01
